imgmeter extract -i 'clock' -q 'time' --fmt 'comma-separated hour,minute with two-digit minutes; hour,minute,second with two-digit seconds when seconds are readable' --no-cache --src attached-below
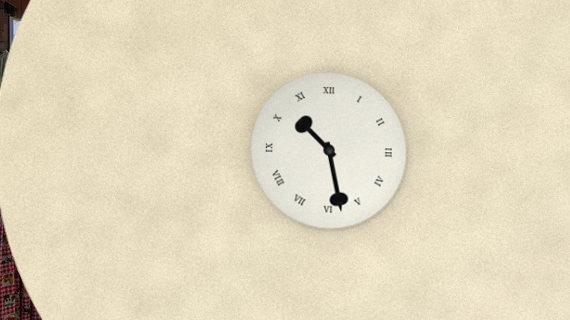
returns 10,28
